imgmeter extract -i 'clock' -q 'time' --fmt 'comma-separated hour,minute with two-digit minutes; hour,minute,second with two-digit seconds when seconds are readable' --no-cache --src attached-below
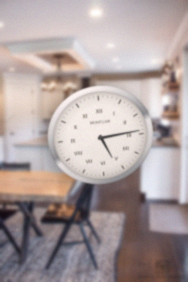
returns 5,14
